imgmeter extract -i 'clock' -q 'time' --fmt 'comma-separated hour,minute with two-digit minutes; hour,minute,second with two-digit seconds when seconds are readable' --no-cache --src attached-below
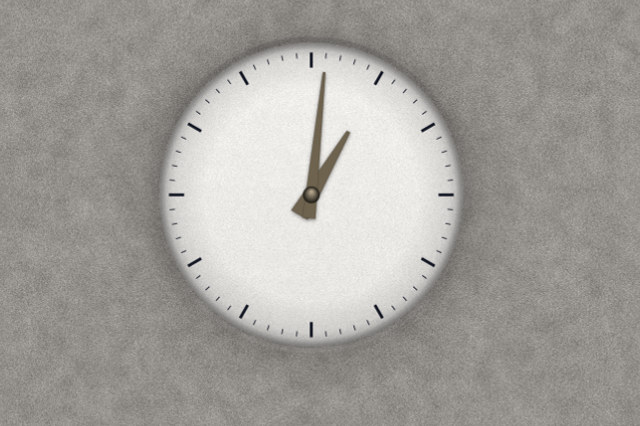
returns 1,01
